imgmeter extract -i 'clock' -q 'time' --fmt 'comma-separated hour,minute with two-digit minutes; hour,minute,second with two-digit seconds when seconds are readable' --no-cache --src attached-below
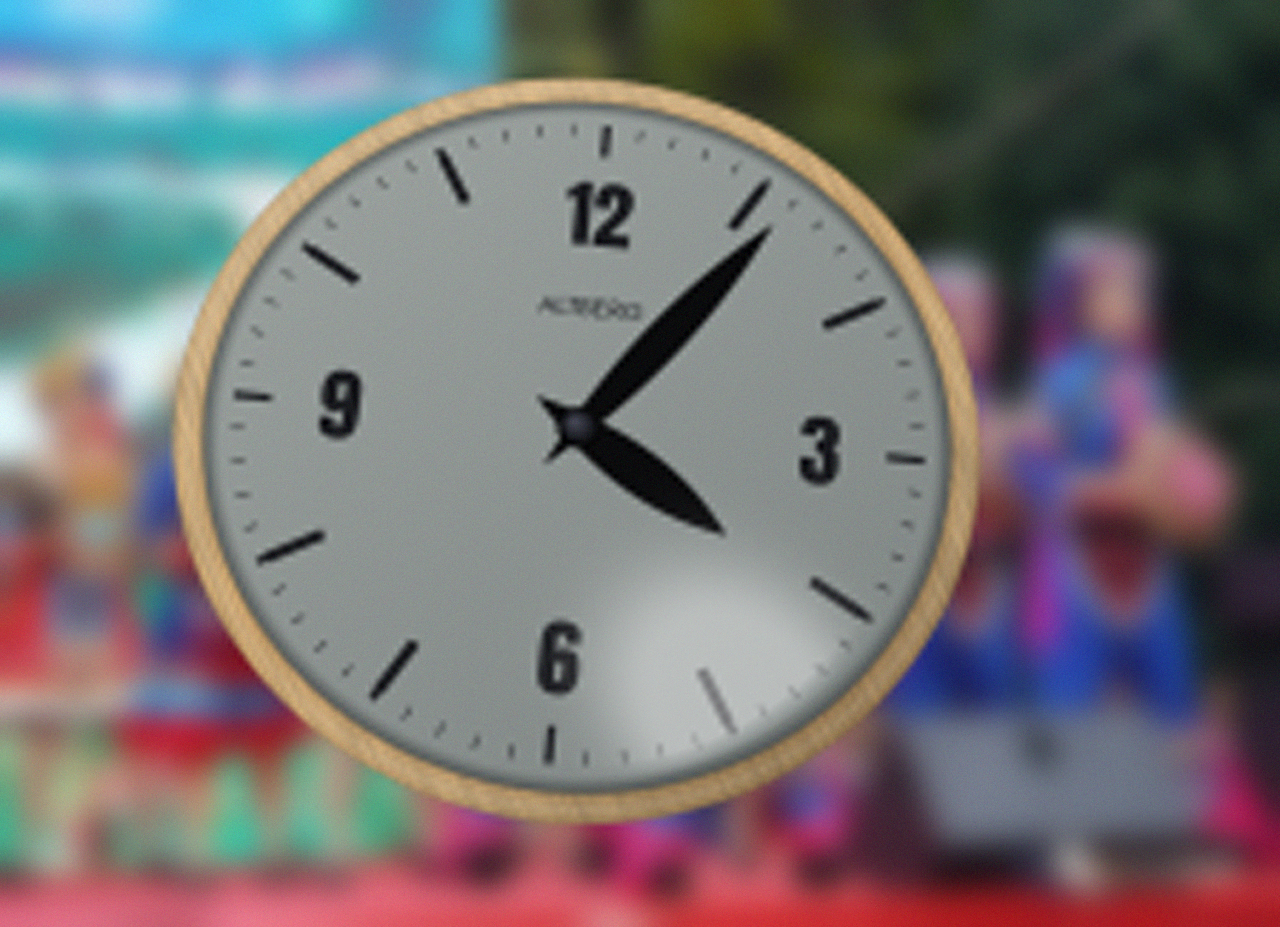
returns 4,06
